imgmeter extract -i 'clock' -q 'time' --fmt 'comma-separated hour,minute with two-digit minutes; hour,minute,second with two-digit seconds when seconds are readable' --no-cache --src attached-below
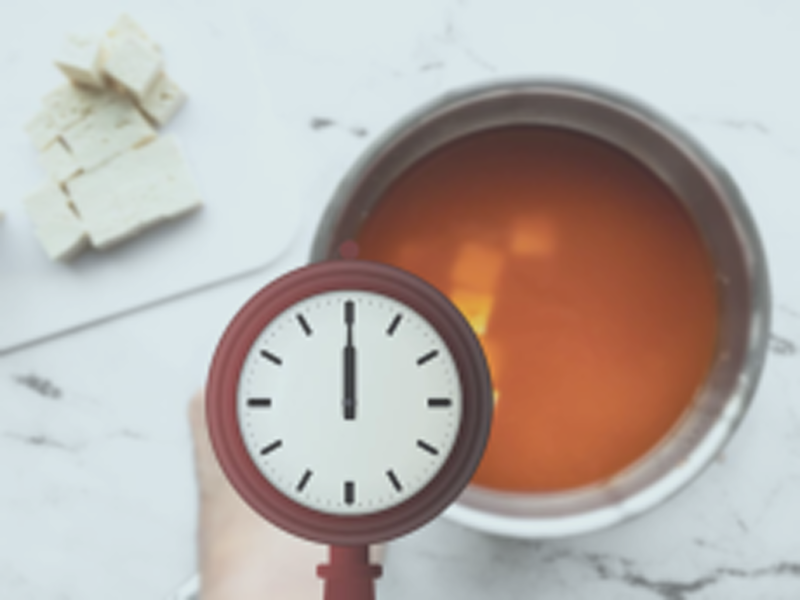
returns 12,00
